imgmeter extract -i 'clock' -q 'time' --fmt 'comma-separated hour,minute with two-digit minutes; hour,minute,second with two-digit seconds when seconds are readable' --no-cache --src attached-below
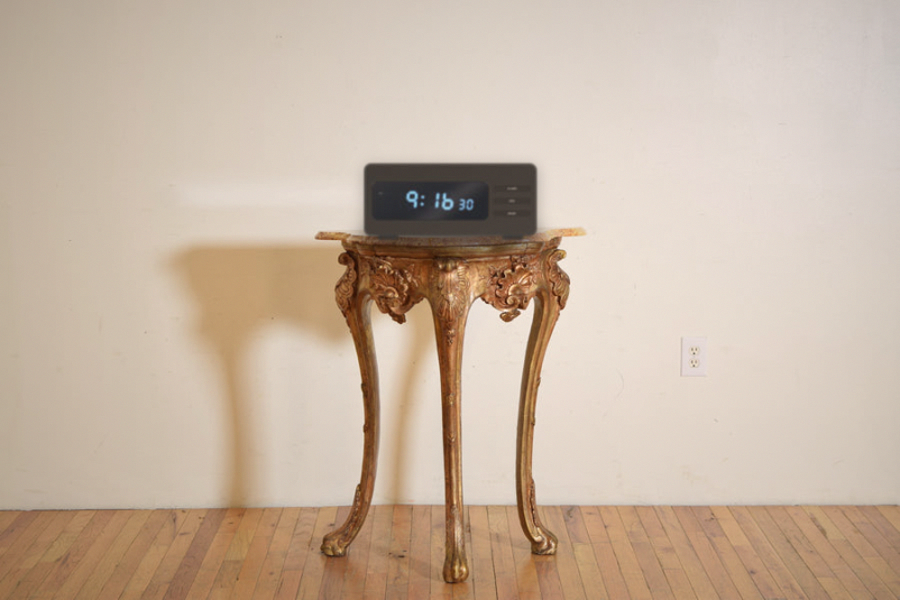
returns 9,16,30
